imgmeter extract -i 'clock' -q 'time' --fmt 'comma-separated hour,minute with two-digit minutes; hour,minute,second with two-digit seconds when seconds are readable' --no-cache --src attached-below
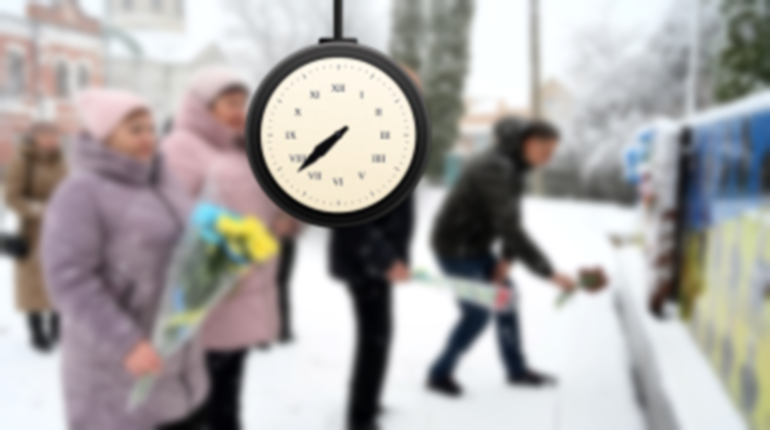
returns 7,38
